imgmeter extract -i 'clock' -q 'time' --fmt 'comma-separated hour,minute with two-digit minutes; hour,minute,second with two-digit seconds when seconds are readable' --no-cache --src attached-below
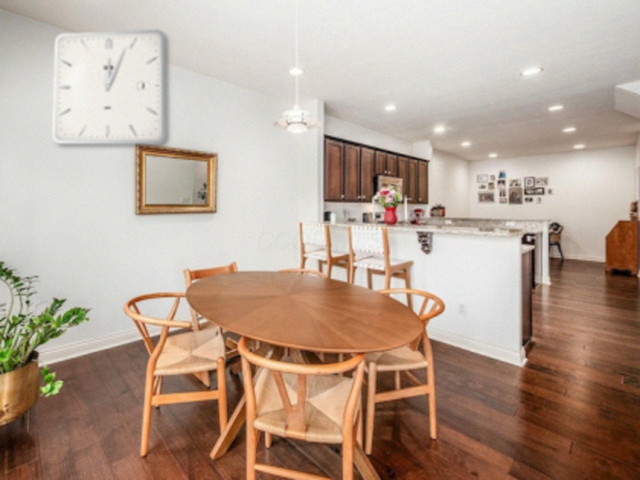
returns 12,04
